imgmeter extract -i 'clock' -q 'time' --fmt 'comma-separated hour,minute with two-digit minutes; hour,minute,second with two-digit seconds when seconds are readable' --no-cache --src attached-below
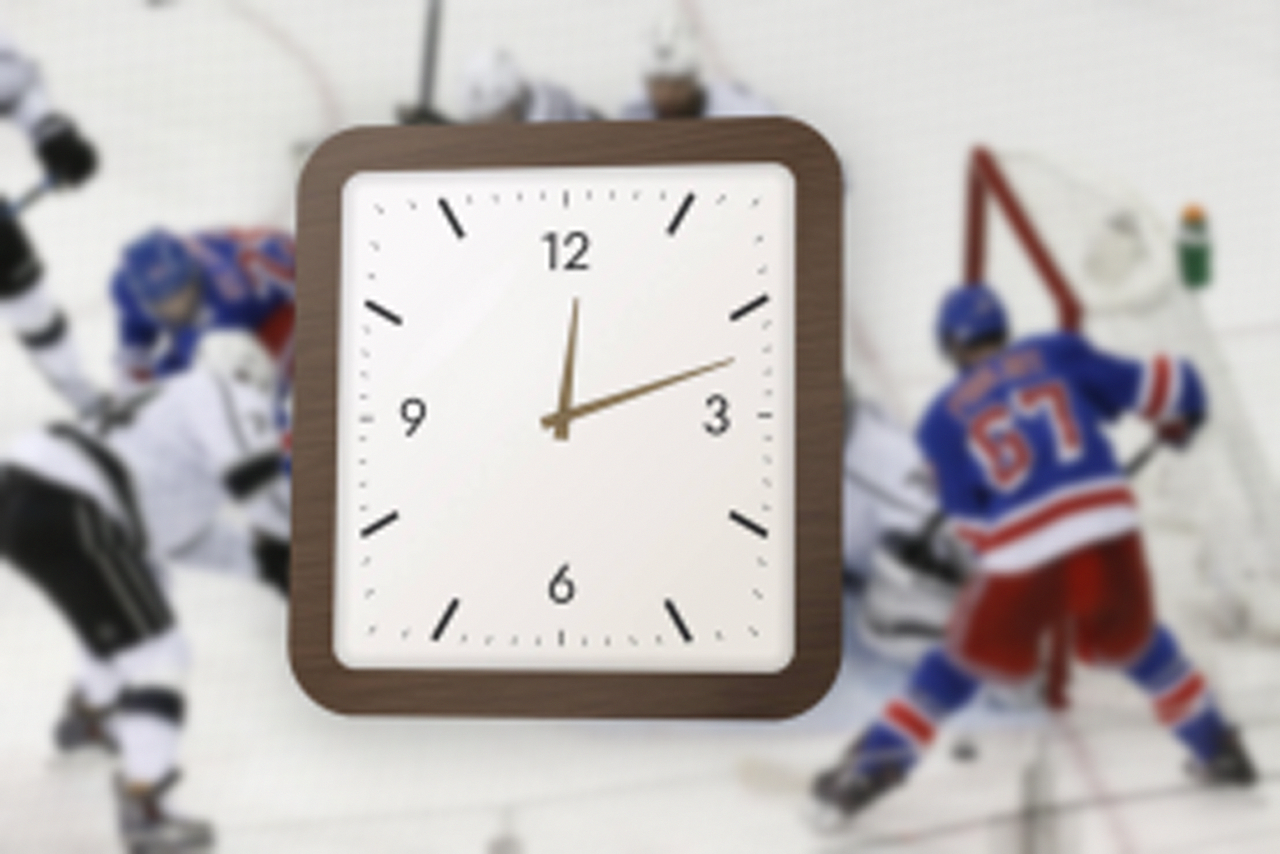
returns 12,12
